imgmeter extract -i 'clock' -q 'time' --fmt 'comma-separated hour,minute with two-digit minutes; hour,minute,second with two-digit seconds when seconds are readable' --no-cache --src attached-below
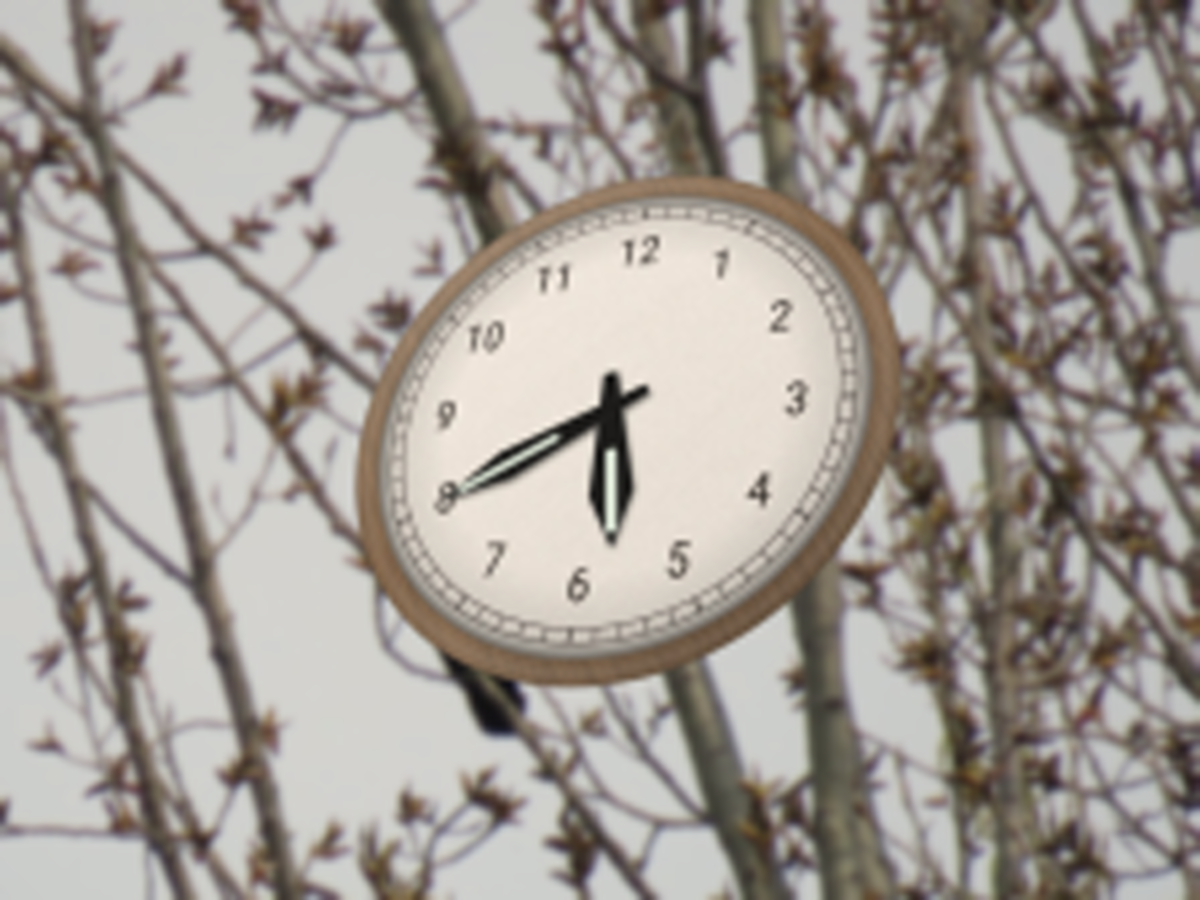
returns 5,40
